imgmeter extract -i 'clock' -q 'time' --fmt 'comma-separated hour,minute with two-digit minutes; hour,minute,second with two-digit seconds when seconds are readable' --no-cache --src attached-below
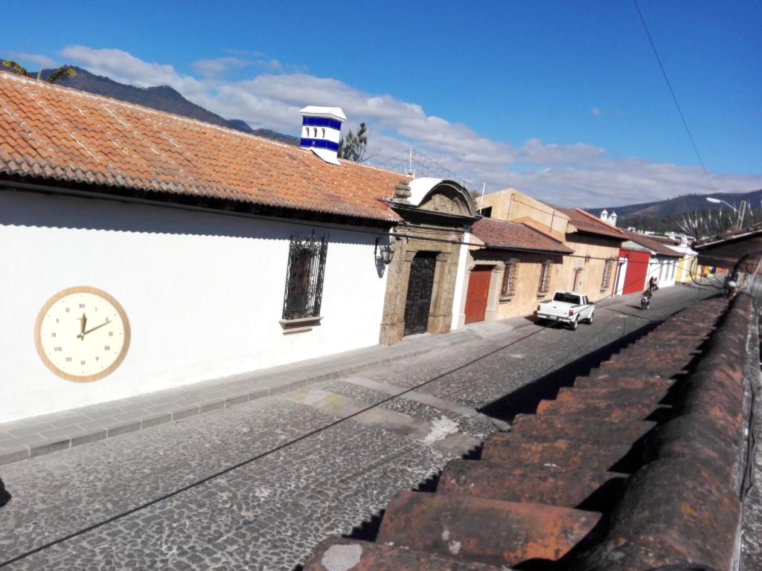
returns 12,11
